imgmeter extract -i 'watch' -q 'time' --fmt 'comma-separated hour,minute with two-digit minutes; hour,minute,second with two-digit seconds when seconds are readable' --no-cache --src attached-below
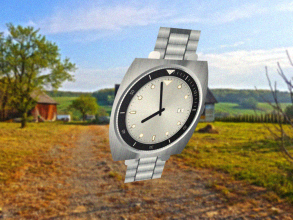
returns 7,58
